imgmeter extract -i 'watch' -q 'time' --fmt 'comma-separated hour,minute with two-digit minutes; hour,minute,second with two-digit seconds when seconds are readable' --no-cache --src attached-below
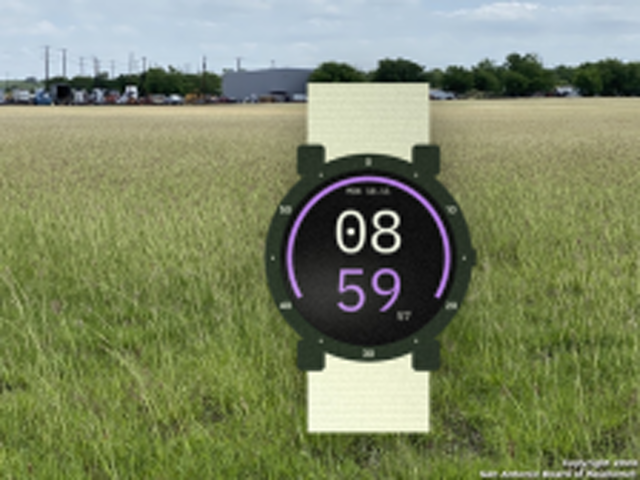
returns 8,59
